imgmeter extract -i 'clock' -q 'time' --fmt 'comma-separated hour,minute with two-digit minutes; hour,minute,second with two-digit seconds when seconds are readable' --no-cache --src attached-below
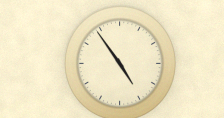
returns 4,54
